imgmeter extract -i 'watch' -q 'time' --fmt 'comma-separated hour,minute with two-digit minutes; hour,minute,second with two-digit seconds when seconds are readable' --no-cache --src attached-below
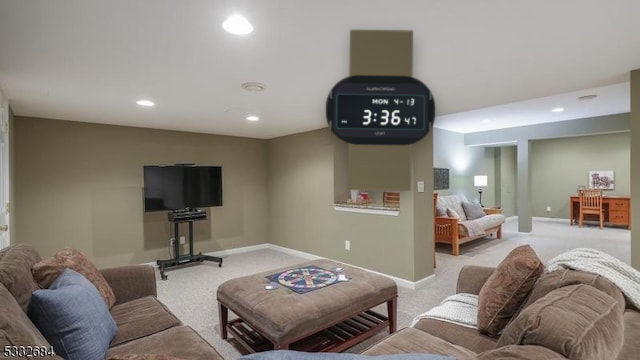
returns 3,36
